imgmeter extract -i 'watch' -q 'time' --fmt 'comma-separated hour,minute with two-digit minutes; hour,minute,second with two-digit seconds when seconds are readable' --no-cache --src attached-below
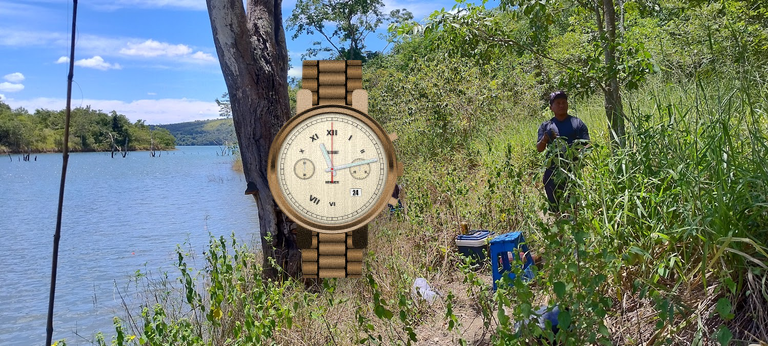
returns 11,13
